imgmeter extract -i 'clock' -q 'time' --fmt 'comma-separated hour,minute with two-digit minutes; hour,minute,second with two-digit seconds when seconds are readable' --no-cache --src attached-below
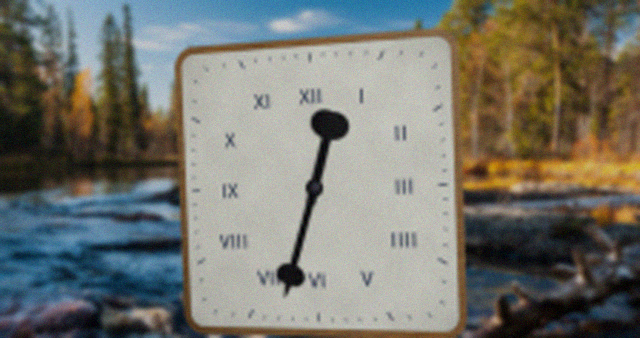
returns 12,33
